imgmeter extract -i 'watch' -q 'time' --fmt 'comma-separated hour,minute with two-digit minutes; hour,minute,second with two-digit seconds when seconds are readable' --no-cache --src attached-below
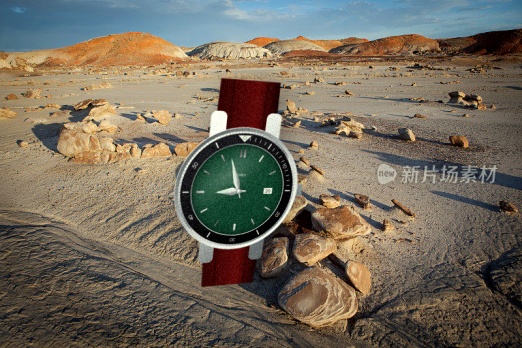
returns 8,57
